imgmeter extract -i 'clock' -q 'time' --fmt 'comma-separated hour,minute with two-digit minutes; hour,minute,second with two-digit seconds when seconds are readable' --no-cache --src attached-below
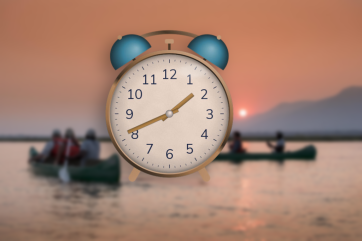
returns 1,41
